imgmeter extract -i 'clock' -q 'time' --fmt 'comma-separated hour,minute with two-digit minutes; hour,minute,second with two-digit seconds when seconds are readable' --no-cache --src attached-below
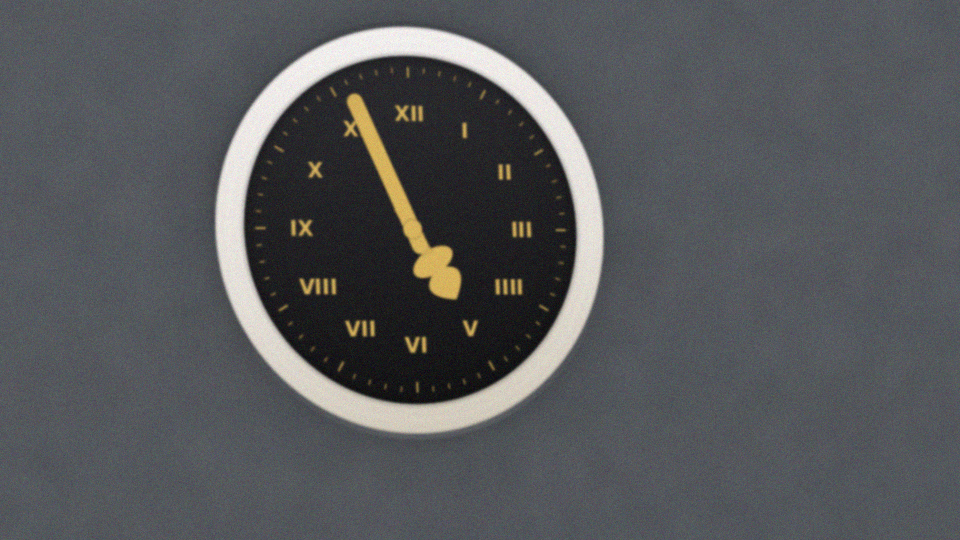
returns 4,56
